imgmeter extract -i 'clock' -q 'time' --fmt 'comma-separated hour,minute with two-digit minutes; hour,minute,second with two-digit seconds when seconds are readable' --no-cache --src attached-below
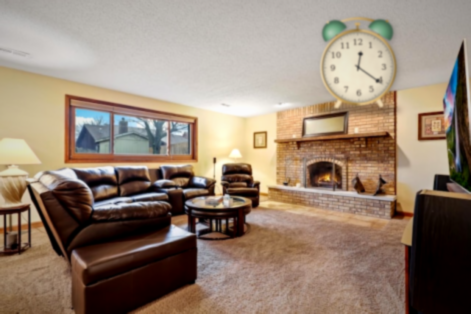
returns 12,21
